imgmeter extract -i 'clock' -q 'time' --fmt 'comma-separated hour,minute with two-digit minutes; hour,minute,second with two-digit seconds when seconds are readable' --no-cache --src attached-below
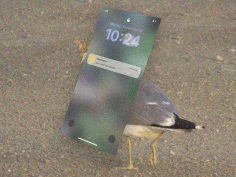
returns 10,24
